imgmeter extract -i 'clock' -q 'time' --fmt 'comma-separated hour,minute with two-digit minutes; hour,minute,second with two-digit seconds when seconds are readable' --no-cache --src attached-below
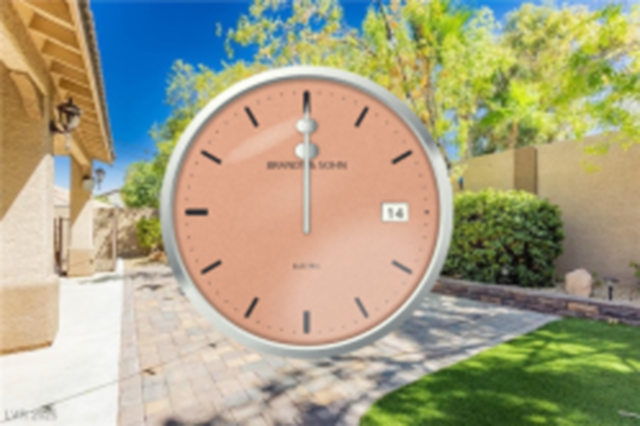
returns 12,00
